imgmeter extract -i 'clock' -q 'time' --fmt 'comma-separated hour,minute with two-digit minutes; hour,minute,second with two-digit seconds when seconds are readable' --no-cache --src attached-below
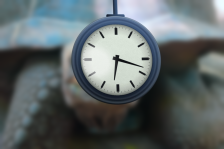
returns 6,18
